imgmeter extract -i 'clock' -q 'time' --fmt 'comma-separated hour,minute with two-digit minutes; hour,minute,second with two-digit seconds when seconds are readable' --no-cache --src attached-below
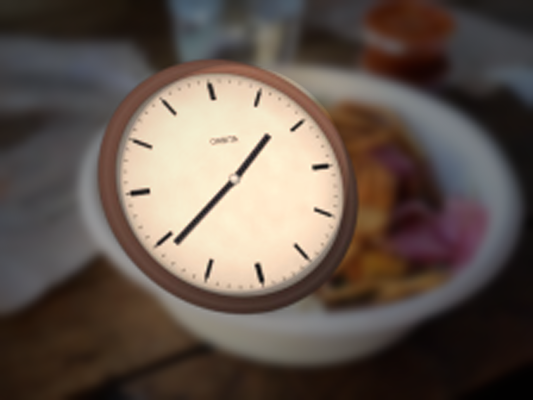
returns 1,39
